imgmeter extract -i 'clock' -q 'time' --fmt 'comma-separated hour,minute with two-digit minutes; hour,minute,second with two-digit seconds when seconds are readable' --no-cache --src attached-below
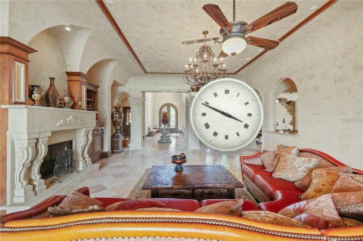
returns 3,49
